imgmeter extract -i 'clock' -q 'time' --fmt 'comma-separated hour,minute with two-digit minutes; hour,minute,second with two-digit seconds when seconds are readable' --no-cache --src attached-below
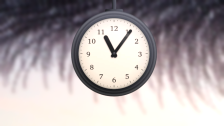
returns 11,06
